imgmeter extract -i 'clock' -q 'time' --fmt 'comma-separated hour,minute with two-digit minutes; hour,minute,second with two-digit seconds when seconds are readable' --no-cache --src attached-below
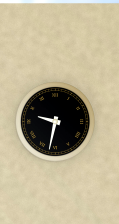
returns 9,32
